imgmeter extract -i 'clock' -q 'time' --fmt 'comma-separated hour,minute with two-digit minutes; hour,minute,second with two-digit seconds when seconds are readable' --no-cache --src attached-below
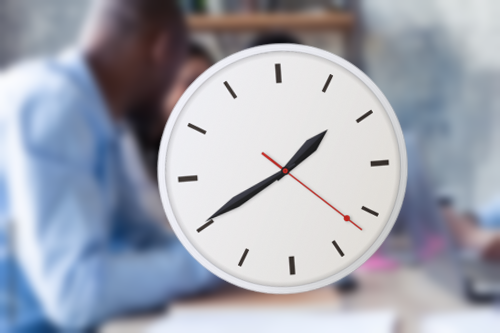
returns 1,40,22
